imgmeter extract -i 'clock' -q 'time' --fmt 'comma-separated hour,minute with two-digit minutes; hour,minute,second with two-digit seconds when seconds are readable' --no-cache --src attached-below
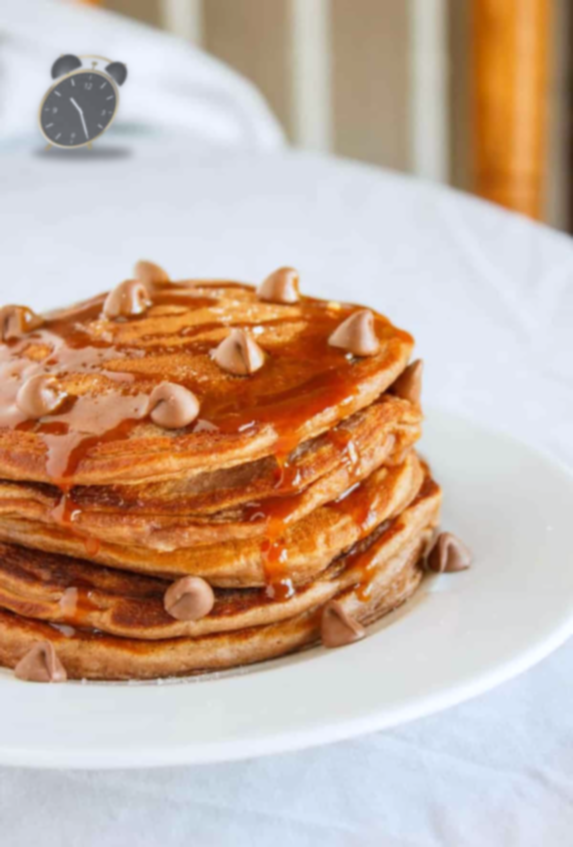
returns 10,25
